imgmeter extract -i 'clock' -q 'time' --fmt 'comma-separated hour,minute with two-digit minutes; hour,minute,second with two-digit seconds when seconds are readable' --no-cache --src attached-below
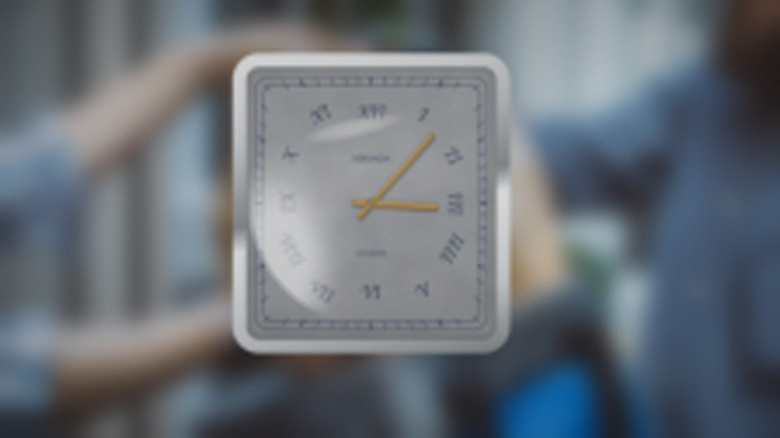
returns 3,07
